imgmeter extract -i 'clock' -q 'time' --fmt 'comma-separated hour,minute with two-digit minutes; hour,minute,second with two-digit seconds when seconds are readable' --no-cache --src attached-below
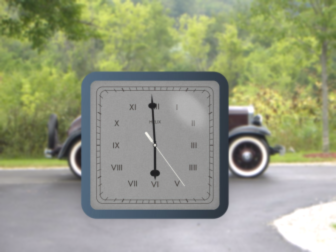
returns 5,59,24
